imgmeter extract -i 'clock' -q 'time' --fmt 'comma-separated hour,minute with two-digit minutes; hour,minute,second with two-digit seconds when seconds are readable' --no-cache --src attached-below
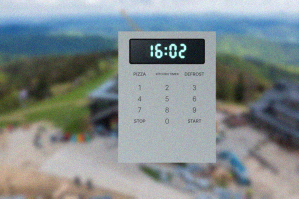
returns 16,02
